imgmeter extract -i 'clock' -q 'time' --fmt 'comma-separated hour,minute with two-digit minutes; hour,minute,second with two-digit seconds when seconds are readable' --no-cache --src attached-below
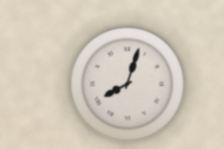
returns 8,03
